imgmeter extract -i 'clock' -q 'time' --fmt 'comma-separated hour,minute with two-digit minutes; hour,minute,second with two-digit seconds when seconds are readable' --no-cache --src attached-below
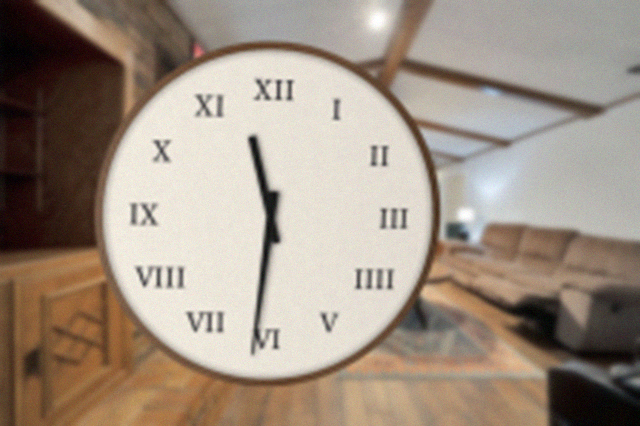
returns 11,31
